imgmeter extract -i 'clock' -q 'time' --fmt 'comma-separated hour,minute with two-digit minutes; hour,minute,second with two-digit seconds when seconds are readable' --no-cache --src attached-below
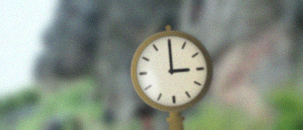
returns 3,00
